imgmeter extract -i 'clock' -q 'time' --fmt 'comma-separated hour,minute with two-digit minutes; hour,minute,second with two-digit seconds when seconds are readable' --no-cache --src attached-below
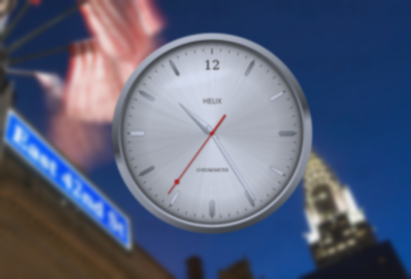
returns 10,24,36
